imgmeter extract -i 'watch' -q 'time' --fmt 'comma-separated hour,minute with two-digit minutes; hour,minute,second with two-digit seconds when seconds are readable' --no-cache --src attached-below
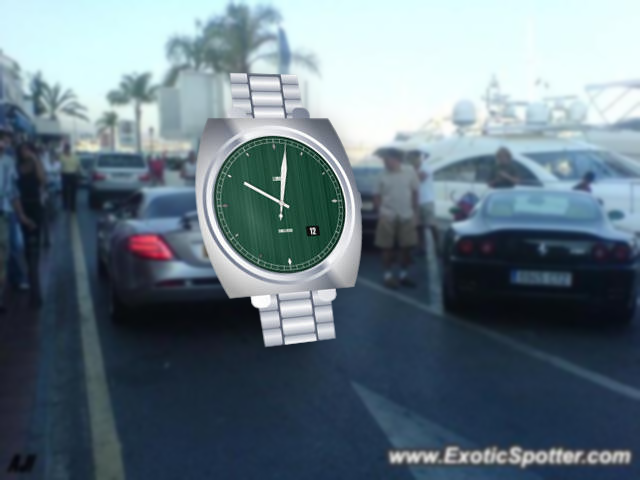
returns 10,02,02
